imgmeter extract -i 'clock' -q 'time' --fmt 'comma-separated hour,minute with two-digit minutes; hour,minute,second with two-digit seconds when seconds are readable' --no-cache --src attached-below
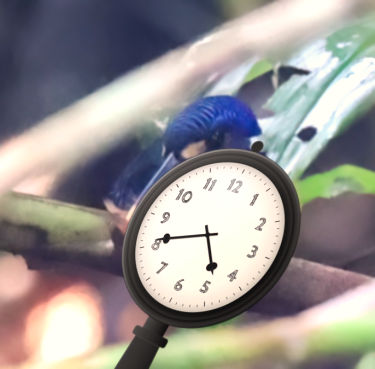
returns 4,41
